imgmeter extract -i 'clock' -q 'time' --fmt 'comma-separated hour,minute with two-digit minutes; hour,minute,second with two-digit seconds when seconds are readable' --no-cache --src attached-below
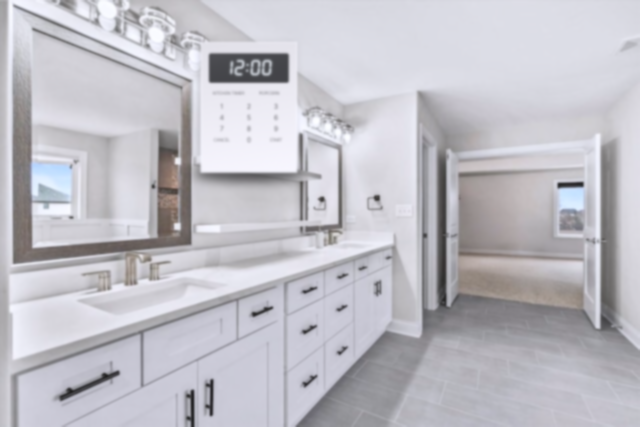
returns 12,00
